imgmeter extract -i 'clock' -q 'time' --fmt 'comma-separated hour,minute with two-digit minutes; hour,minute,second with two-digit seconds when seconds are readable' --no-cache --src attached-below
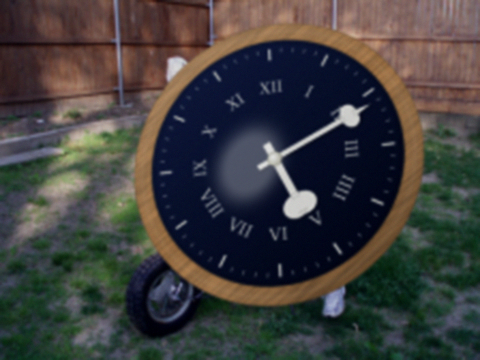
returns 5,11
